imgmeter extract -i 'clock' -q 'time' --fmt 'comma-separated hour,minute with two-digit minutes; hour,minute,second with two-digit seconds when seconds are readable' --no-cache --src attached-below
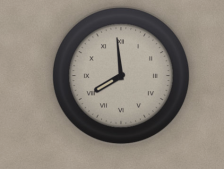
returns 7,59
